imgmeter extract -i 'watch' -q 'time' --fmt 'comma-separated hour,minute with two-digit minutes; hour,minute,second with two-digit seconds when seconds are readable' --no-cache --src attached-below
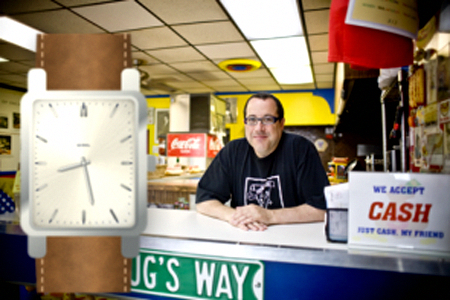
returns 8,28
